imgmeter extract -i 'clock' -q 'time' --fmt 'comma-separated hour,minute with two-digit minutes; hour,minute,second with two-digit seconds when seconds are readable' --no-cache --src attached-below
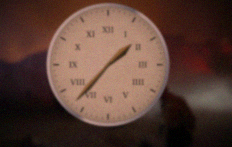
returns 1,37
